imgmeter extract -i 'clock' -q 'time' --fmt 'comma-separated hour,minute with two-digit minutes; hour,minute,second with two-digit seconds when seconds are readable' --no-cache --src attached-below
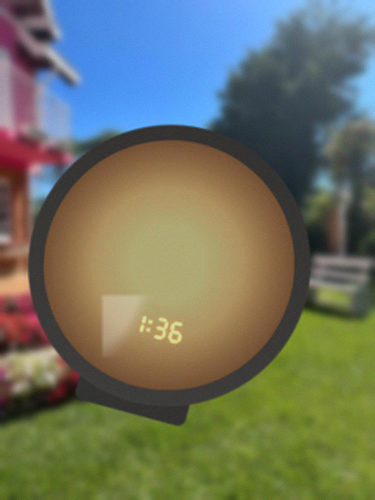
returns 1,36
